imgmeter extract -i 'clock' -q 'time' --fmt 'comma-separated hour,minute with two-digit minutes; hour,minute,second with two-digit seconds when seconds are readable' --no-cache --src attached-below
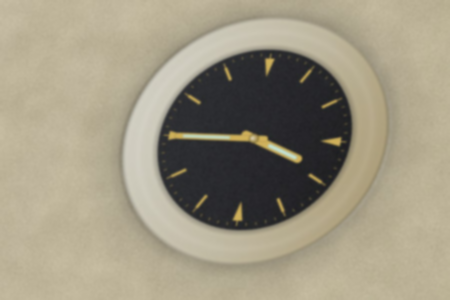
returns 3,45
